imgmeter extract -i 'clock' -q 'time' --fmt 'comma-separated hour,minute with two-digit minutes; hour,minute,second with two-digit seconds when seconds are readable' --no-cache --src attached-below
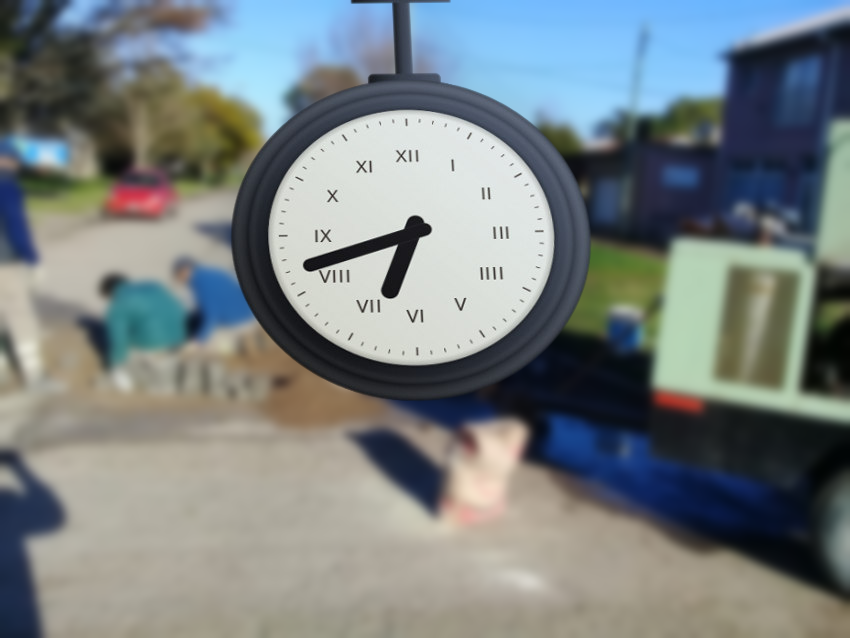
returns 6,42
